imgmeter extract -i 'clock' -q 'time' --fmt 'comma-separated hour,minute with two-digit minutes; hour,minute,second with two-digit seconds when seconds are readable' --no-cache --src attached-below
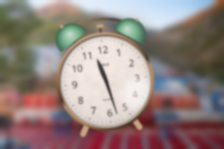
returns 11,28
